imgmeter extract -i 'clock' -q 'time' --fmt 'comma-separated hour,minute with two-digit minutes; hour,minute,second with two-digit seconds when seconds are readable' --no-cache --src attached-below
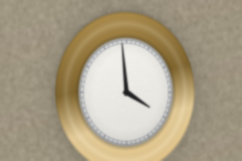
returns 3,59
